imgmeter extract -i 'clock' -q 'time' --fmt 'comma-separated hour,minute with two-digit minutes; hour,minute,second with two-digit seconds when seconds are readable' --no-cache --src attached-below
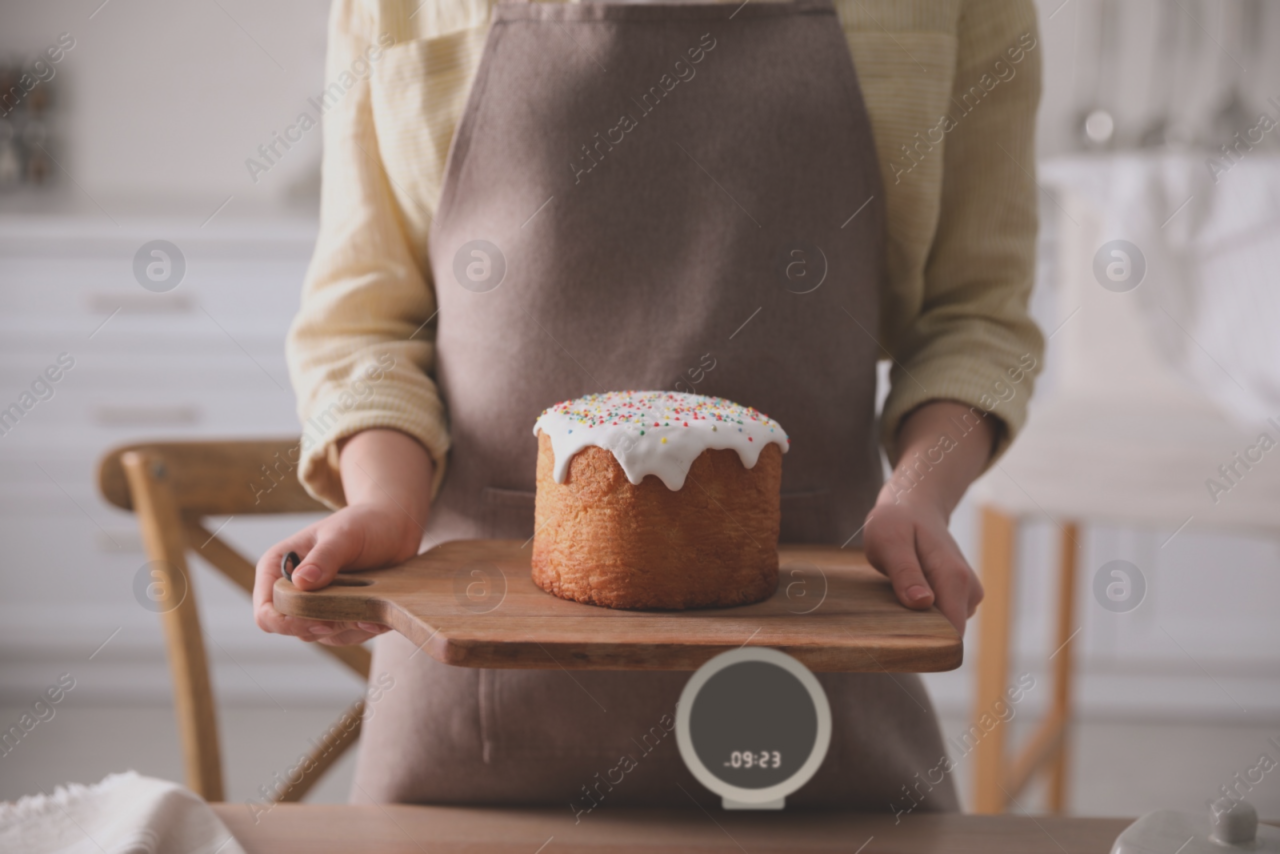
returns 9,23
